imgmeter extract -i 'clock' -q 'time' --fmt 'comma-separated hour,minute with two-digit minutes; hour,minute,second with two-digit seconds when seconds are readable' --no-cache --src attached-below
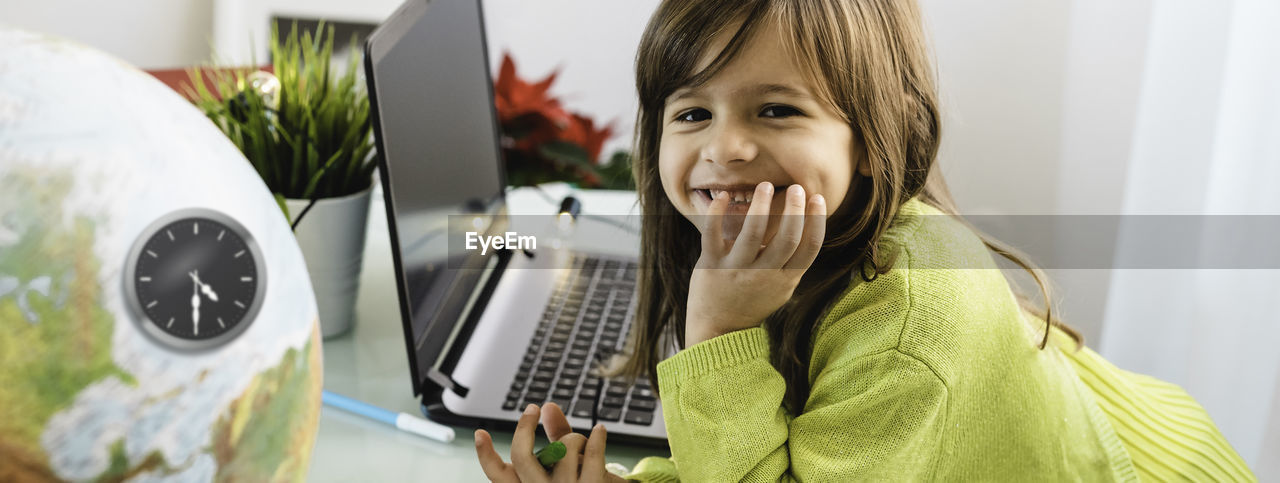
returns 4,30
